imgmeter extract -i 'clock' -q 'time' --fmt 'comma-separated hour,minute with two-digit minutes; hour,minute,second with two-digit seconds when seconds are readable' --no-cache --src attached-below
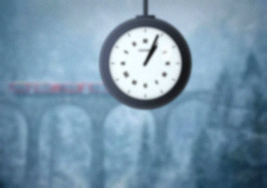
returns 1,04
